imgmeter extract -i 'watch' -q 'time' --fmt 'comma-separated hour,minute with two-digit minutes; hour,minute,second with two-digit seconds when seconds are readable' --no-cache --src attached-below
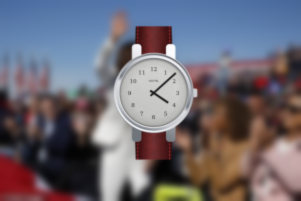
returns 4,08
